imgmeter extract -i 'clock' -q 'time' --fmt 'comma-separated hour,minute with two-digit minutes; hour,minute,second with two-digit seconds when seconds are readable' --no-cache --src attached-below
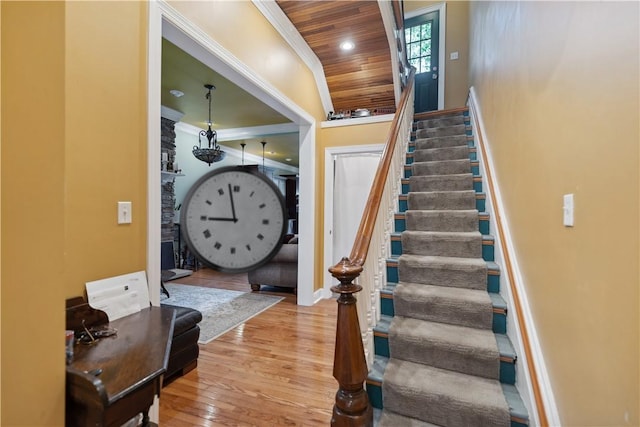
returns 8,58
